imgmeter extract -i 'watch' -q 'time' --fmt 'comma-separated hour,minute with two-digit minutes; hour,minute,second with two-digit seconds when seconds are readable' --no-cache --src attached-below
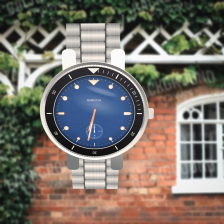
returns 6,32
